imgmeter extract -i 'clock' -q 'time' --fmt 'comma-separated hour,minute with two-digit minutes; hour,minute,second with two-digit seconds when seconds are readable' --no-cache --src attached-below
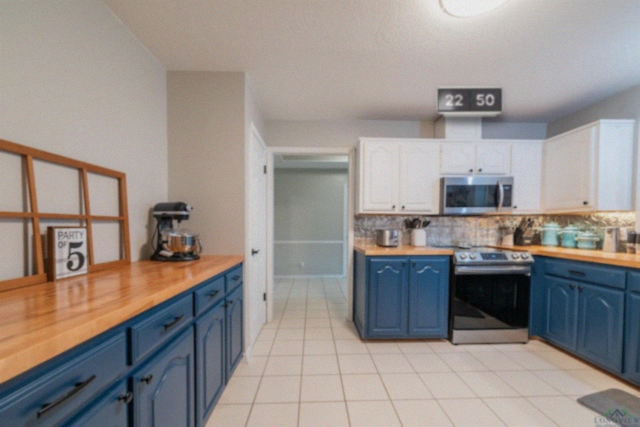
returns 22,50
